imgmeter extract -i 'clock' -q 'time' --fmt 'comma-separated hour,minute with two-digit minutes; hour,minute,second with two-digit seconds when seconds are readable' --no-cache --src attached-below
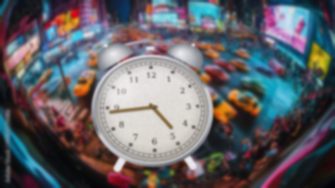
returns 4,44
